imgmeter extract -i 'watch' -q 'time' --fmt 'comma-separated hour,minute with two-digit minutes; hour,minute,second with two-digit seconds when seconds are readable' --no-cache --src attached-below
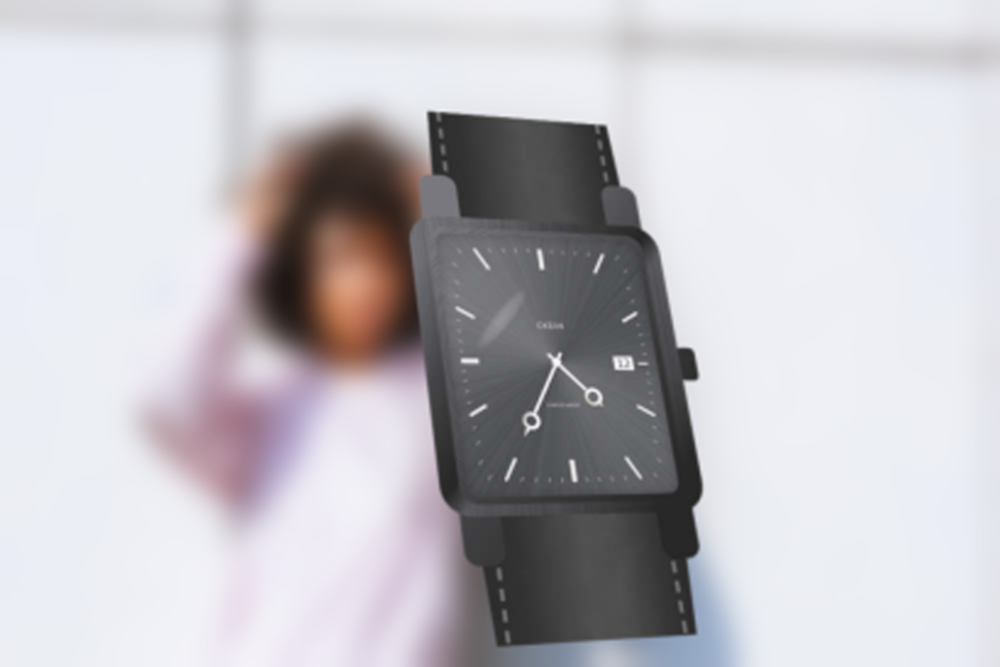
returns 4,35
